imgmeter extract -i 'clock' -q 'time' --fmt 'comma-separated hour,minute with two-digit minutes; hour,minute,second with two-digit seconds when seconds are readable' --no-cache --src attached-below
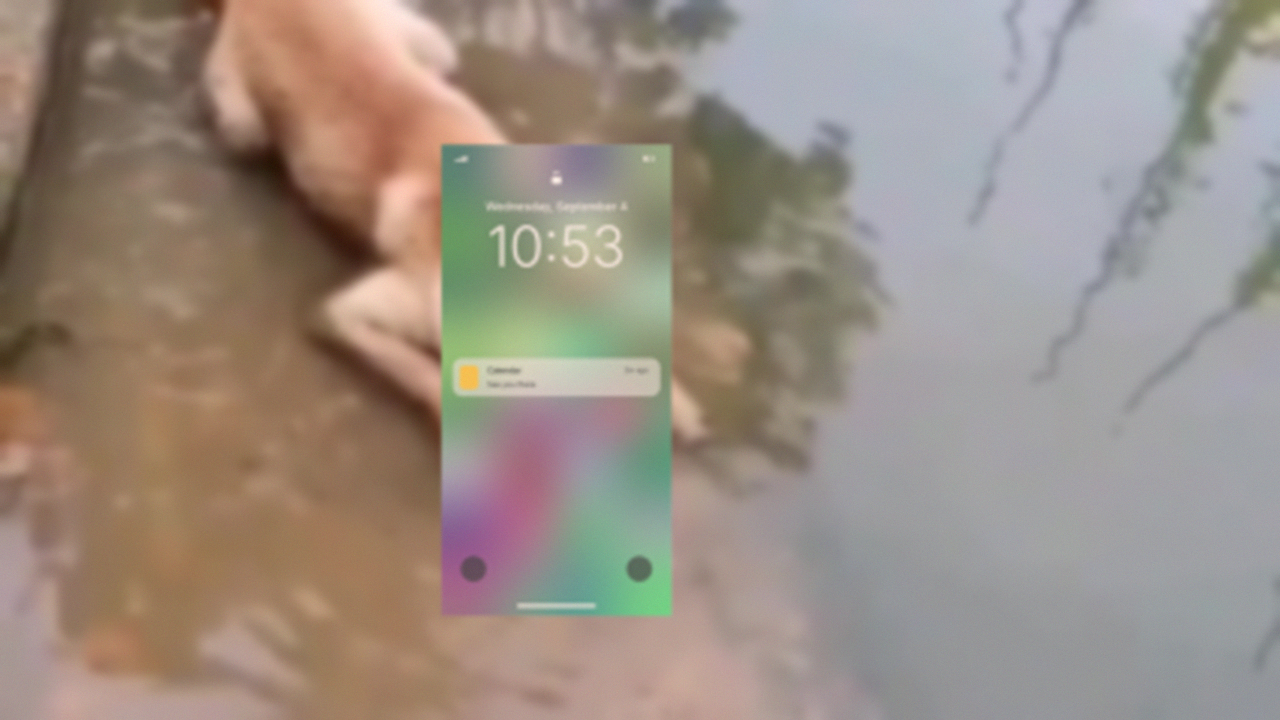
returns 10,53
